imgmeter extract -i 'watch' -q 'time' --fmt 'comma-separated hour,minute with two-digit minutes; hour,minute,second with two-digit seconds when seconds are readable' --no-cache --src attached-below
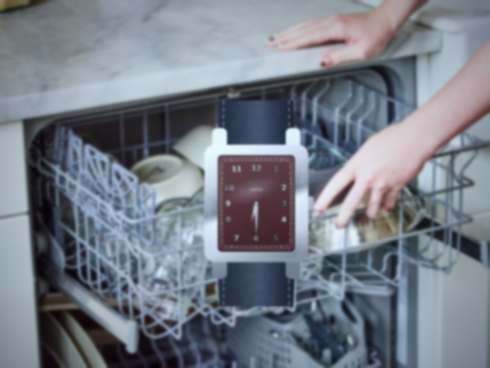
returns 6,30
